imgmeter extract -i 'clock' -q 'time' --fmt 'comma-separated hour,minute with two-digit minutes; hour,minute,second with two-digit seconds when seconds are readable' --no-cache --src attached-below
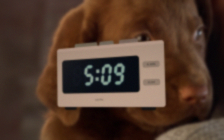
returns 5,09
